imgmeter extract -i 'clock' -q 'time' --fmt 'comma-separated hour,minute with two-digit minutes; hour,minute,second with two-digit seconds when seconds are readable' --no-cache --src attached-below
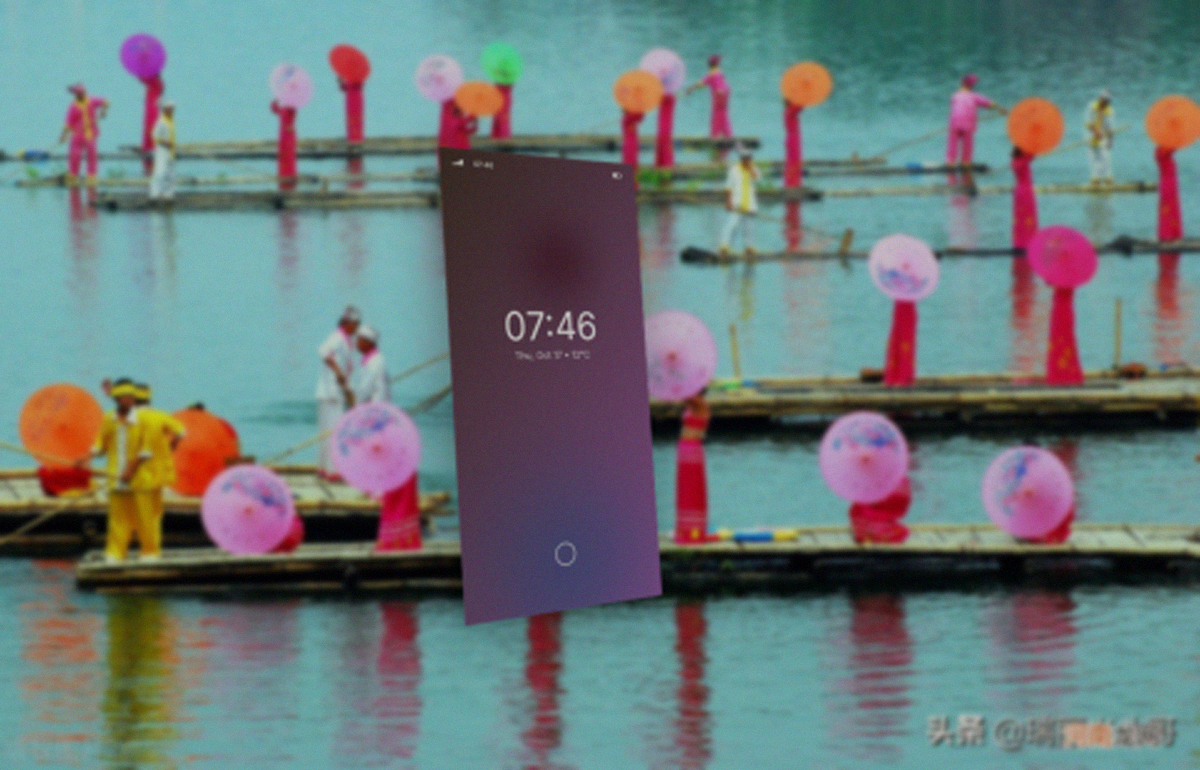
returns 7,46
